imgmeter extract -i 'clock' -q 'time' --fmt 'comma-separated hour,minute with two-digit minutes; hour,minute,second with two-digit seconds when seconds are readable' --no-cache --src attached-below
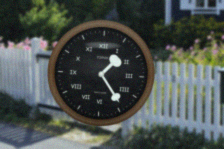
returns 1,24
